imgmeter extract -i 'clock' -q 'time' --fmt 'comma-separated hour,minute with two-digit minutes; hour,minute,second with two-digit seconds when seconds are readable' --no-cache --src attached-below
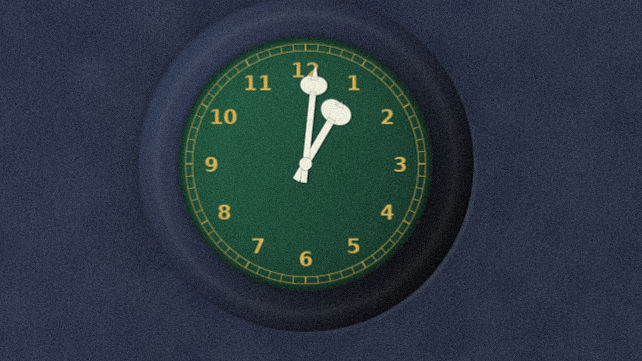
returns 1,01
